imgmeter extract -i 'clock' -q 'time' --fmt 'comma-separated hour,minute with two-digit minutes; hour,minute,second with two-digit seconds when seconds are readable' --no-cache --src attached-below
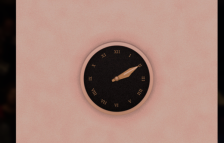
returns 2,10
